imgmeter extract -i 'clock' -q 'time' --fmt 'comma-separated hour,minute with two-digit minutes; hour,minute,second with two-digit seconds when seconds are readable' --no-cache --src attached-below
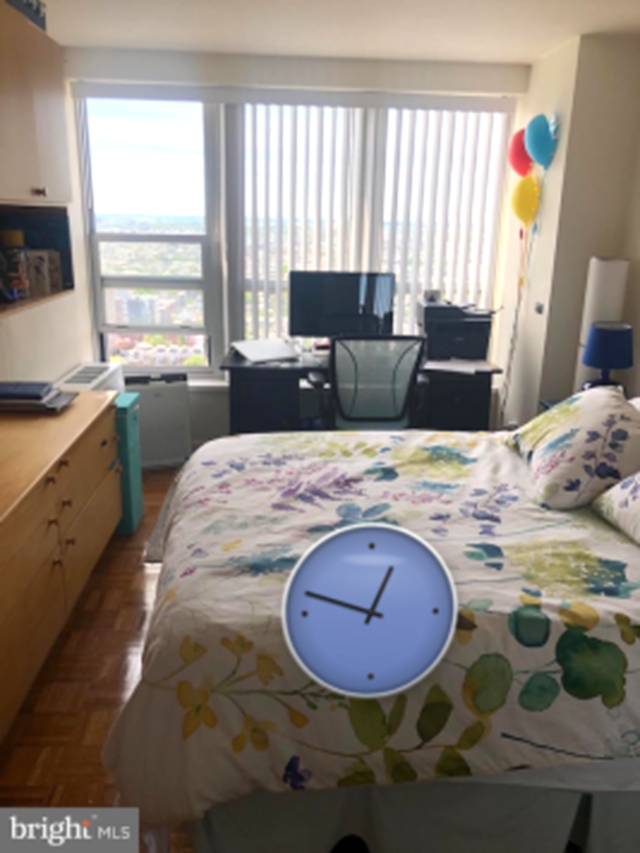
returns 12,48
